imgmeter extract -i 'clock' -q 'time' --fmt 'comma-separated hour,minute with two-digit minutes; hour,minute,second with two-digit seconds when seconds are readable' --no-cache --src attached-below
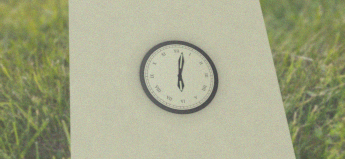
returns 6,02
